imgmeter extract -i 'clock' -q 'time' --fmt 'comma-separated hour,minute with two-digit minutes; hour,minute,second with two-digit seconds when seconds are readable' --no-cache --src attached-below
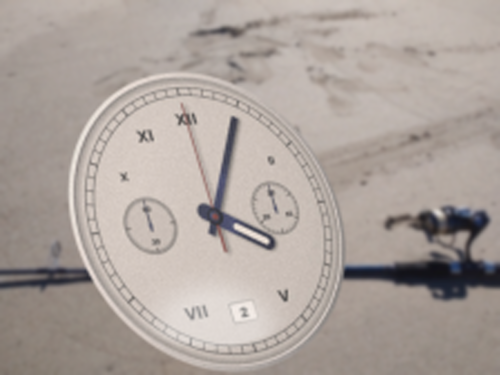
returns 4,05
